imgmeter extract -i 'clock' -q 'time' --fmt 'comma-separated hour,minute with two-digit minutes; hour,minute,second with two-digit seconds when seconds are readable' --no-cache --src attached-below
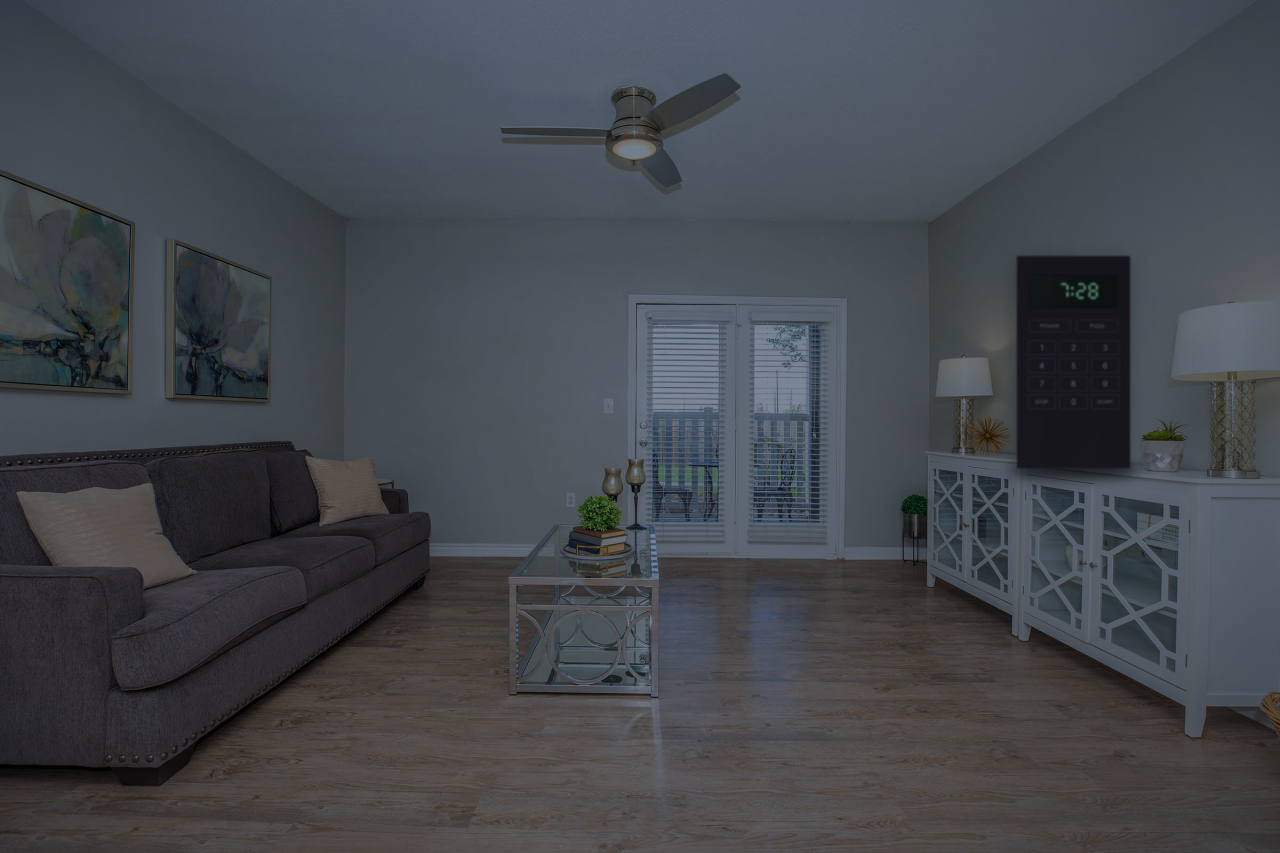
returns 7,28
